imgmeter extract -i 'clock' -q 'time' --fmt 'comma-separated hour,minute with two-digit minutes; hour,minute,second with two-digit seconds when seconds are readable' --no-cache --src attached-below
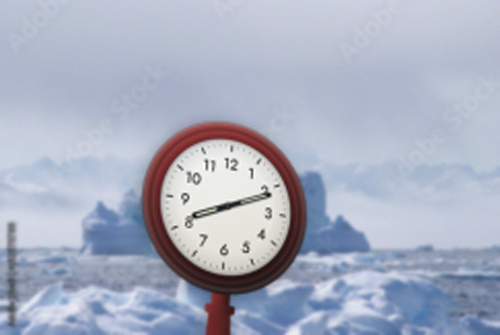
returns 8,11
